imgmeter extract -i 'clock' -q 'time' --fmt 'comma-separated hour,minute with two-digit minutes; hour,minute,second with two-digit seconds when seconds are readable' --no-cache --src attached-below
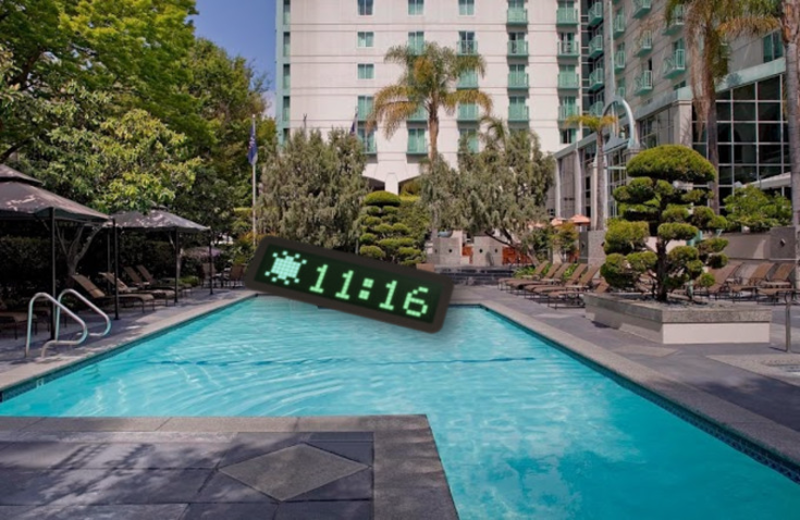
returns 11,16
